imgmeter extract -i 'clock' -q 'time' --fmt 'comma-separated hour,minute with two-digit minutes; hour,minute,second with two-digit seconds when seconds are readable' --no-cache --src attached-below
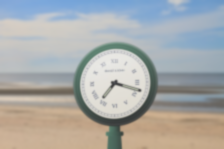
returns 7,18
